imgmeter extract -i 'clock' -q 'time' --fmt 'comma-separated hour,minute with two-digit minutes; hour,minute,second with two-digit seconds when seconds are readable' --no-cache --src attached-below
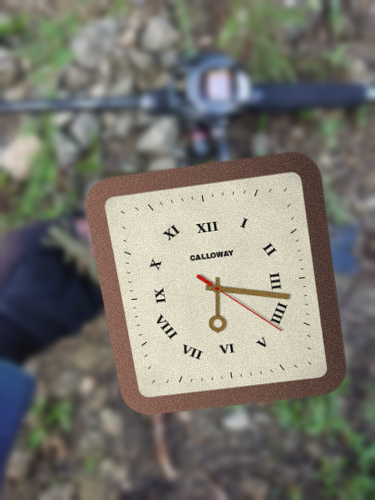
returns 6,17,22
